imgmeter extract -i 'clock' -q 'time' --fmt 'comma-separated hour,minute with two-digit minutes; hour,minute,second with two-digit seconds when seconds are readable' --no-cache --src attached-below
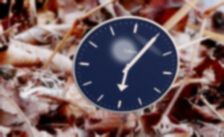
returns 6,05
